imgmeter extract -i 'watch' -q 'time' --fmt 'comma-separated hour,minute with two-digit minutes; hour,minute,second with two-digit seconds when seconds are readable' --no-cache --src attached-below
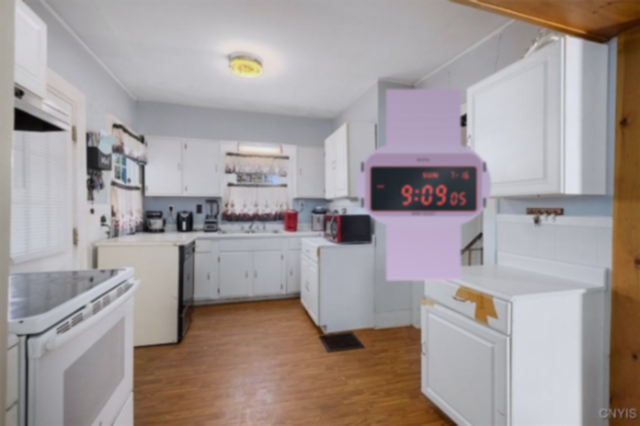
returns 9,09,05
